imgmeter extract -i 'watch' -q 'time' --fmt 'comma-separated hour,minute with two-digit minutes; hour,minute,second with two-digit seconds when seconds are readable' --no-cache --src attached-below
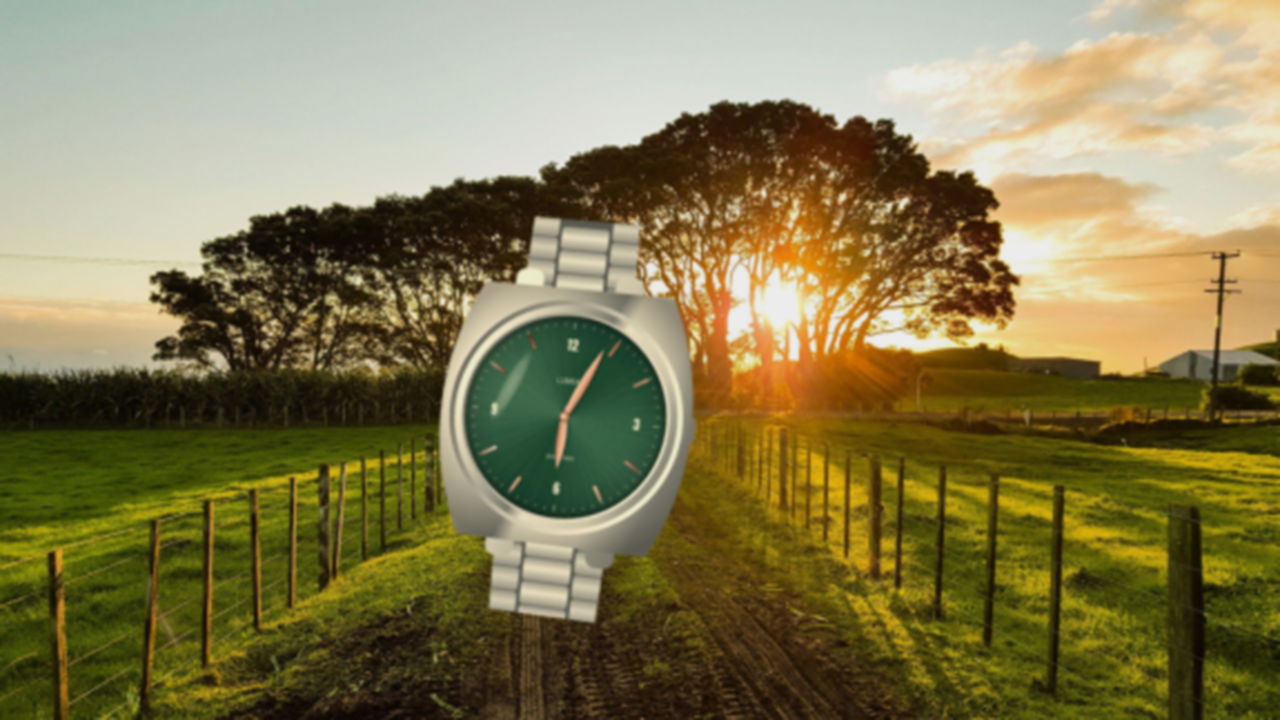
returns 6,04
